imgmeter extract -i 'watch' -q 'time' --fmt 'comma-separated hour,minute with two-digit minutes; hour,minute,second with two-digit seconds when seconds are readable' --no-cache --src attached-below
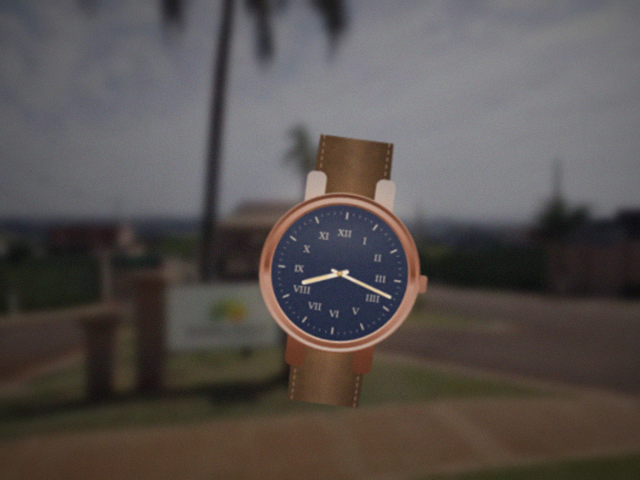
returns 8,18
